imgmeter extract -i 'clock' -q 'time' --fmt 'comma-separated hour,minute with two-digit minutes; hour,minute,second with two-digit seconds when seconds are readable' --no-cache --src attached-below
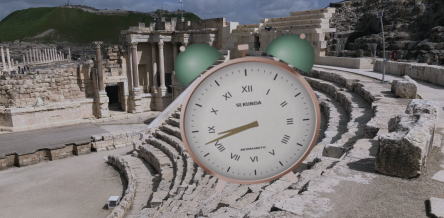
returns 8,42
